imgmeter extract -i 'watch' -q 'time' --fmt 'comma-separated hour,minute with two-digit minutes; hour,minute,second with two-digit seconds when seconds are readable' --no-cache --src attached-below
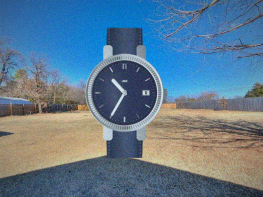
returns 10,35
